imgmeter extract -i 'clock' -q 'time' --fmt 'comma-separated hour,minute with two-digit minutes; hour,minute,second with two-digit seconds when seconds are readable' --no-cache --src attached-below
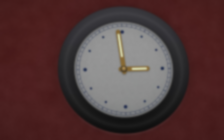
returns 2,59
